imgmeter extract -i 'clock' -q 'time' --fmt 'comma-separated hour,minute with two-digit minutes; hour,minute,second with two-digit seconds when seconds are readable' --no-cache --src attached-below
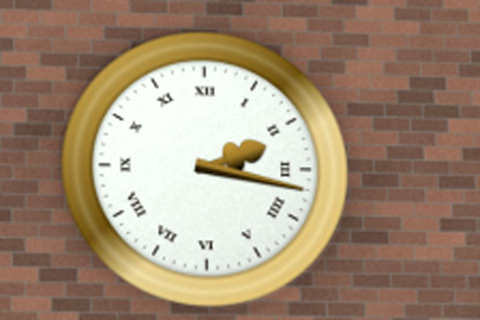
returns 2,17
